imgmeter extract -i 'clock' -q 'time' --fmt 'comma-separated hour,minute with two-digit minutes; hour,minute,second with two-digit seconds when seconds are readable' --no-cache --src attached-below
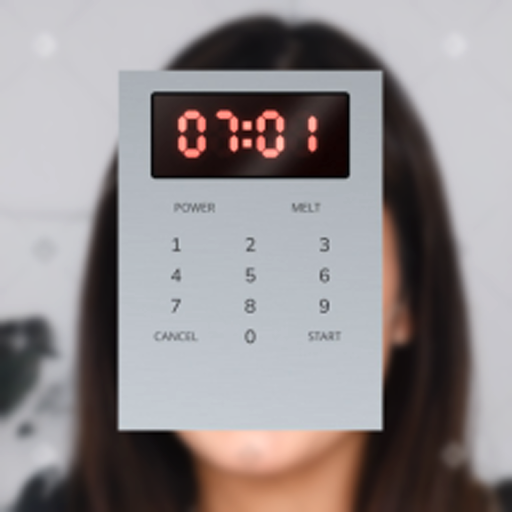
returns 7,01
